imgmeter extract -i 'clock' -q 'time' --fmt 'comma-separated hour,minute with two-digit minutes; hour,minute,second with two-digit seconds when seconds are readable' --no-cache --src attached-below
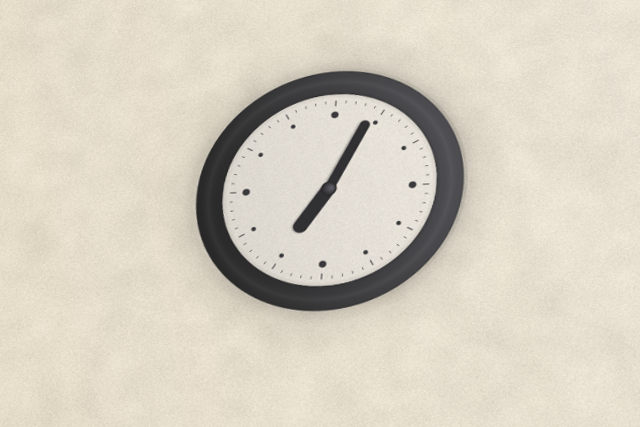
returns 7,04
